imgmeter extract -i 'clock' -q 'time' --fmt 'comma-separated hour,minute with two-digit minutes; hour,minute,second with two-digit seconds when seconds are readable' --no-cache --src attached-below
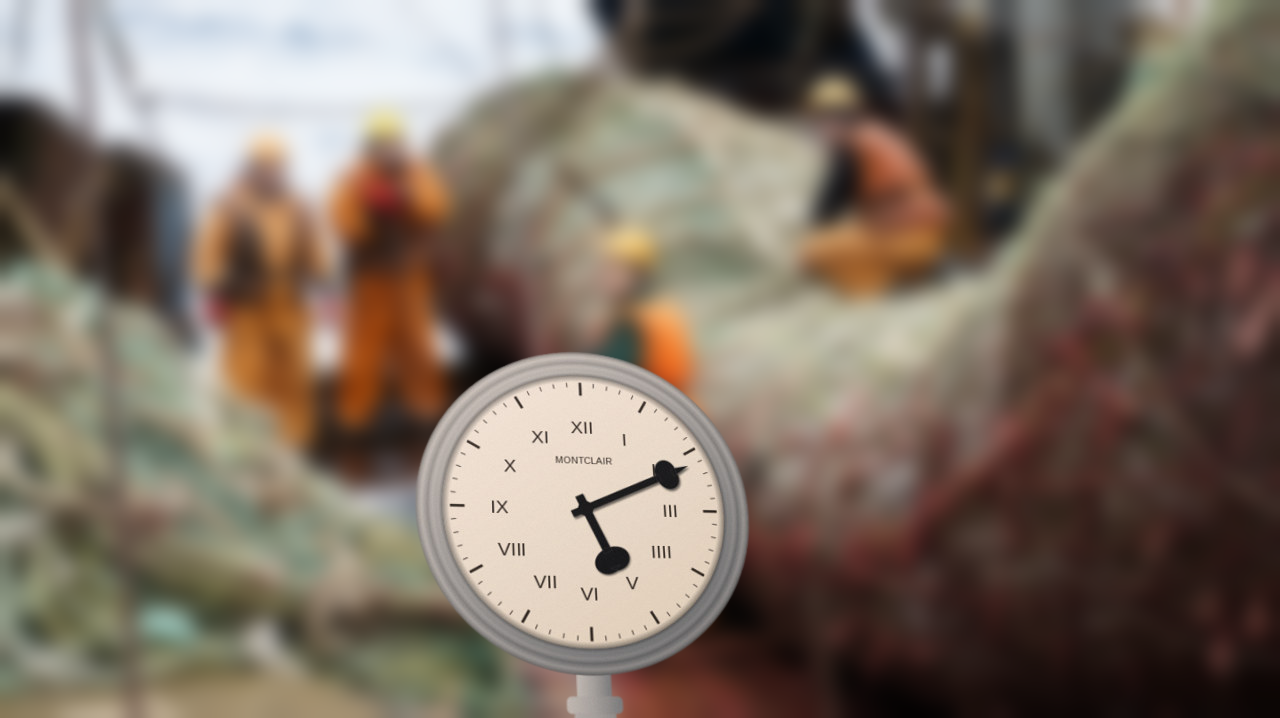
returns 5,11
